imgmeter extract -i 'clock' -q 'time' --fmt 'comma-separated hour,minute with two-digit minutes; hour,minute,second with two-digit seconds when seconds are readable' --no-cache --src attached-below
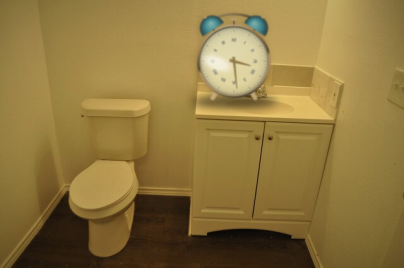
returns 3,29
